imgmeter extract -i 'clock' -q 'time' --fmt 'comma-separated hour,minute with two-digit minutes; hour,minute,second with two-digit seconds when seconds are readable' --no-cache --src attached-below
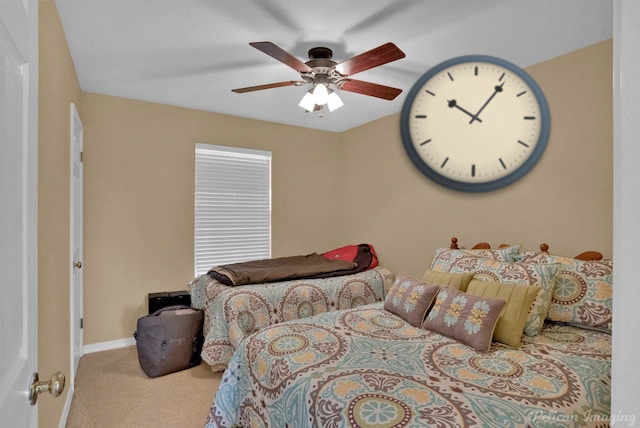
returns 10,06
